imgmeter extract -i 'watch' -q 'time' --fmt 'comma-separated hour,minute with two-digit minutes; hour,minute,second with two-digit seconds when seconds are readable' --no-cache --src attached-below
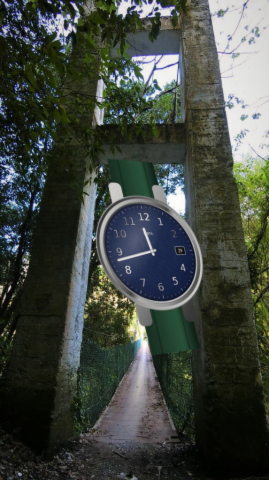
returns 11,43
